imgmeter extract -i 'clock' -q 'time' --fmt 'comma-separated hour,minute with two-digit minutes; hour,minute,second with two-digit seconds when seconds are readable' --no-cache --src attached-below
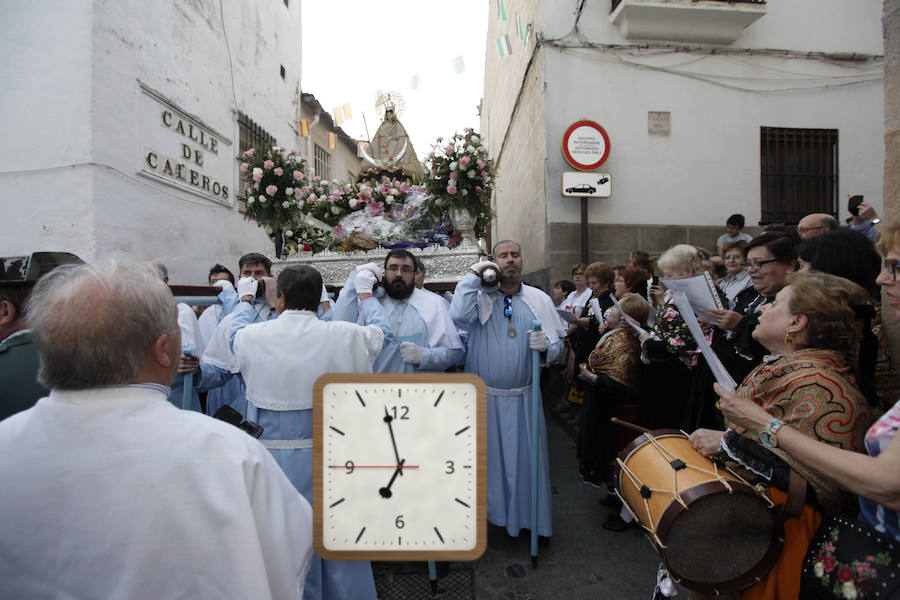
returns 6,57,45
